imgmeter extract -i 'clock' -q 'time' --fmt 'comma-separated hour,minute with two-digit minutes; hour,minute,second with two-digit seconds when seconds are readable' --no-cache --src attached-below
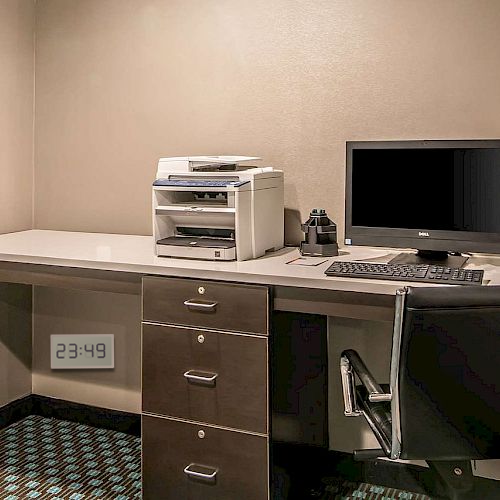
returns 23,49
